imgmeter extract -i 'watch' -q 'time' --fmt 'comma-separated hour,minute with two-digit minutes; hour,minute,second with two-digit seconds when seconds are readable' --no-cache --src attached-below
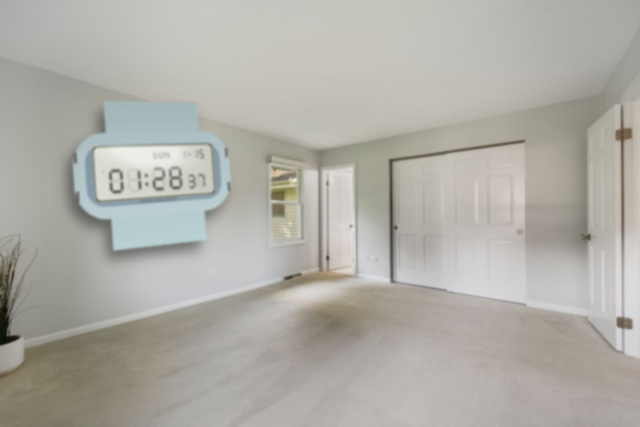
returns 1,28,37
